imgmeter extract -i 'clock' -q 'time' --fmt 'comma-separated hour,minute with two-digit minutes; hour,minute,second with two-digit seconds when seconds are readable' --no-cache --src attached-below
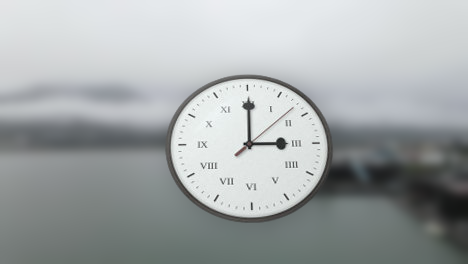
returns 3,00,08
